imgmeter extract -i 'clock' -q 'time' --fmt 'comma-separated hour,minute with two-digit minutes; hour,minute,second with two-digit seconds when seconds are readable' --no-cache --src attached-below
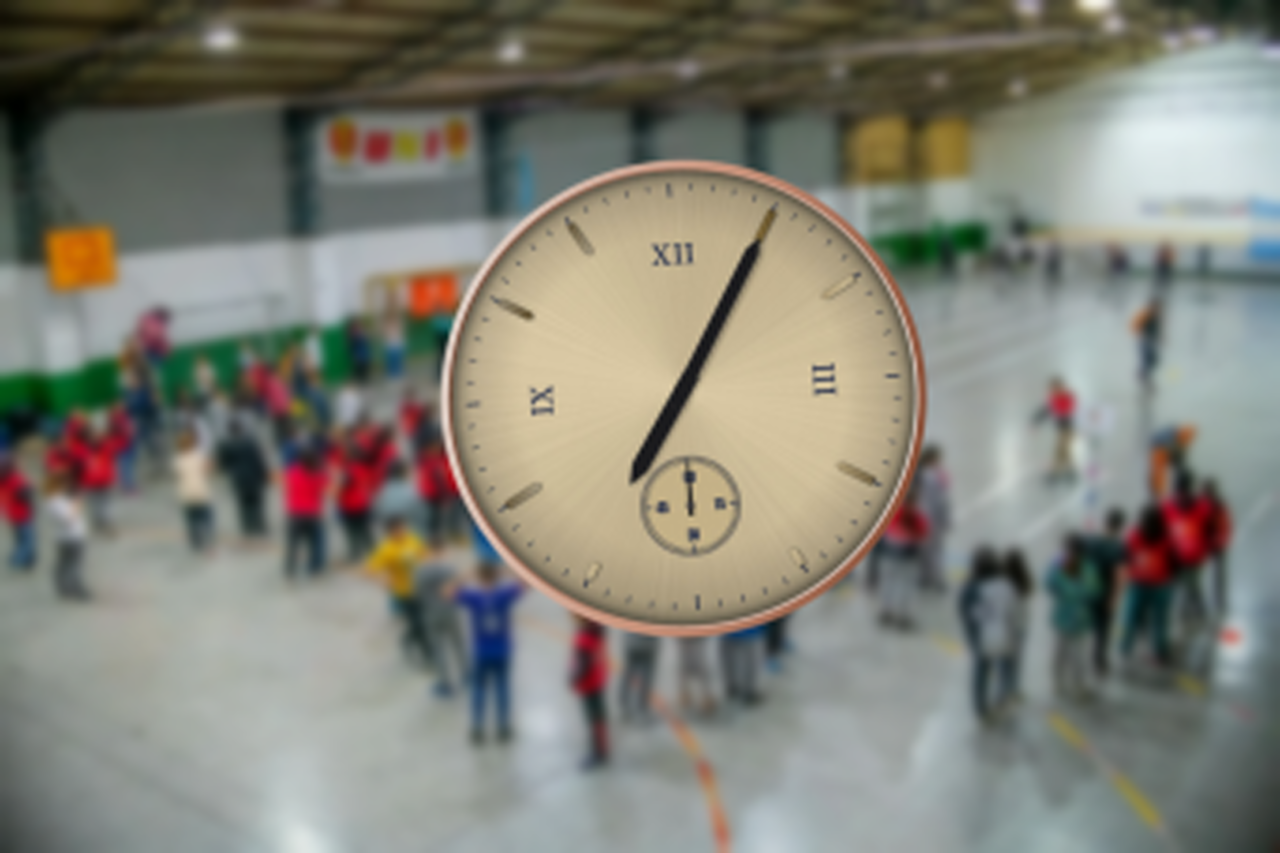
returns 7,05
